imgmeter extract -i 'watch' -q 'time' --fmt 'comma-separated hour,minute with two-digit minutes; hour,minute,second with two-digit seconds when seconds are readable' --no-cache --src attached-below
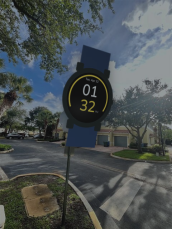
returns 1,32
